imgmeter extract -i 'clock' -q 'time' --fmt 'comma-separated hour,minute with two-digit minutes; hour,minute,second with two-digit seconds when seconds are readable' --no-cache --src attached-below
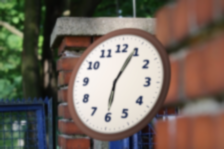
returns 6,04
